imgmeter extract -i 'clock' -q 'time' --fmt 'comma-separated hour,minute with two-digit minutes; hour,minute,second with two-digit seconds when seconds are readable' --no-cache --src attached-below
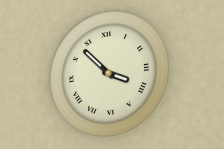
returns 3,53
